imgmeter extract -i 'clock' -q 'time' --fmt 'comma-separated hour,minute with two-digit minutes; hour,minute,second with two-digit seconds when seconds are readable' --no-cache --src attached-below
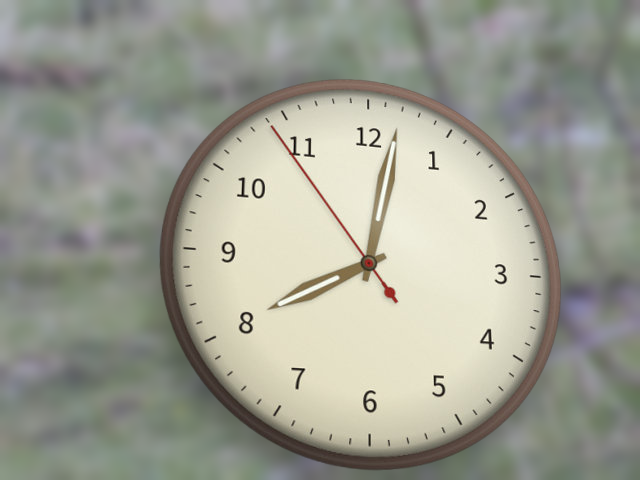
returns 8,01,54
